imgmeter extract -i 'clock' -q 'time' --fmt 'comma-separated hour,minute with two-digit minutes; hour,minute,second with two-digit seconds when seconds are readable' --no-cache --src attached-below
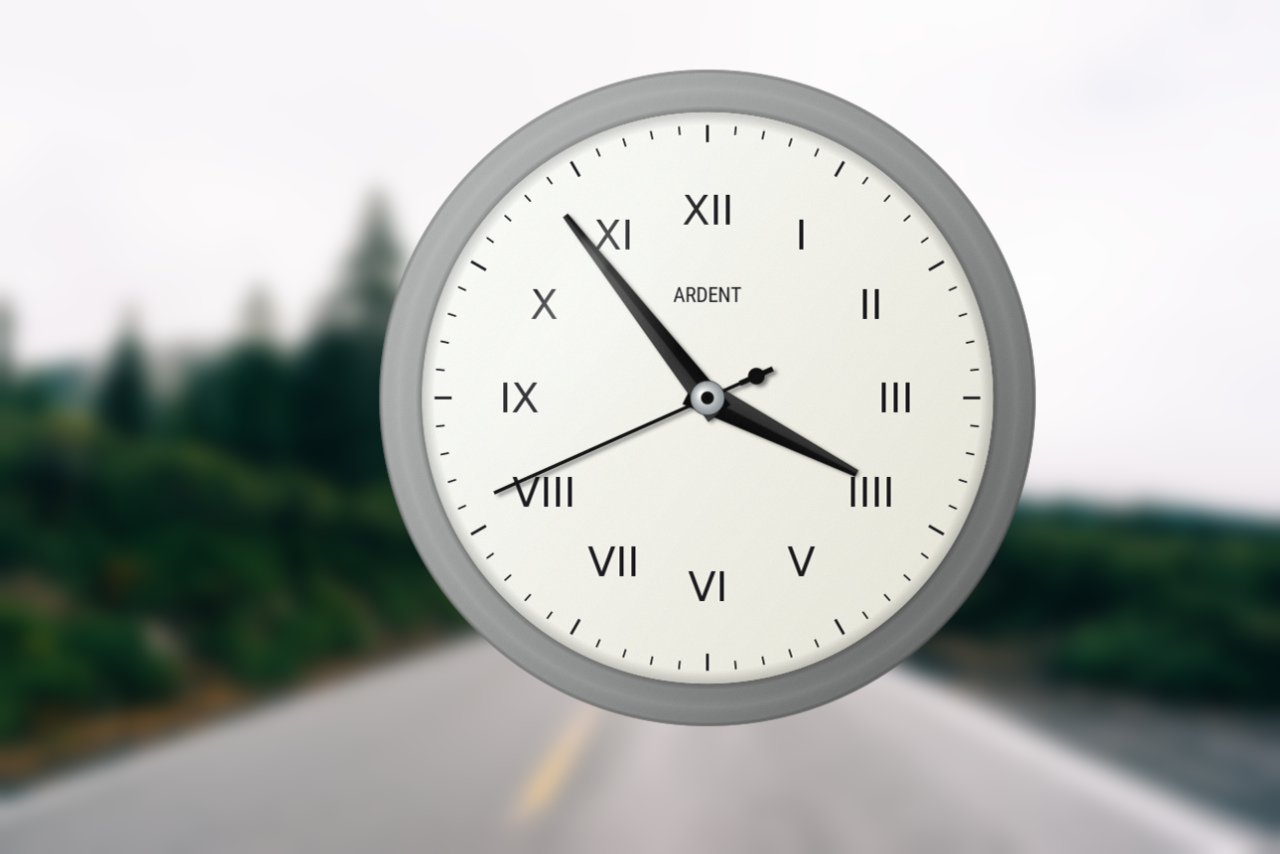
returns 3,53,41
